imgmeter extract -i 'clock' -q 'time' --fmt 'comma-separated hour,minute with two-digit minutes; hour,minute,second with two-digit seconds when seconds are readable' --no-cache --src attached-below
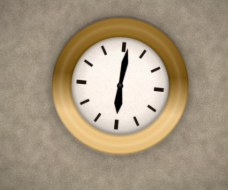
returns 6,01
